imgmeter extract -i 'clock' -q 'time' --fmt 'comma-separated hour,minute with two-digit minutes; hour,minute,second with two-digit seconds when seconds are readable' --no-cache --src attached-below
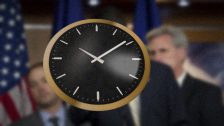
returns 10,09
